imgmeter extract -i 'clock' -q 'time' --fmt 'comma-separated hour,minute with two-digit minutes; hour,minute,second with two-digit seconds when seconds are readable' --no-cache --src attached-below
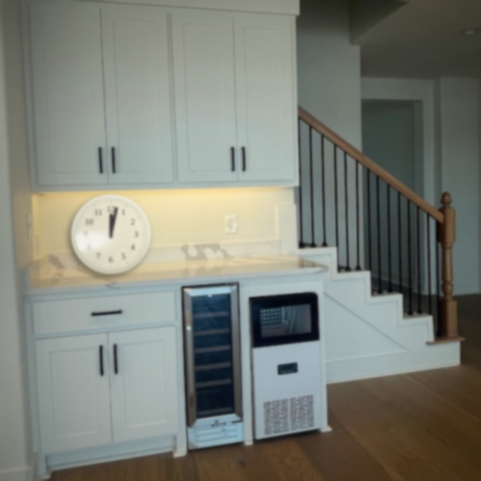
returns 12,02
